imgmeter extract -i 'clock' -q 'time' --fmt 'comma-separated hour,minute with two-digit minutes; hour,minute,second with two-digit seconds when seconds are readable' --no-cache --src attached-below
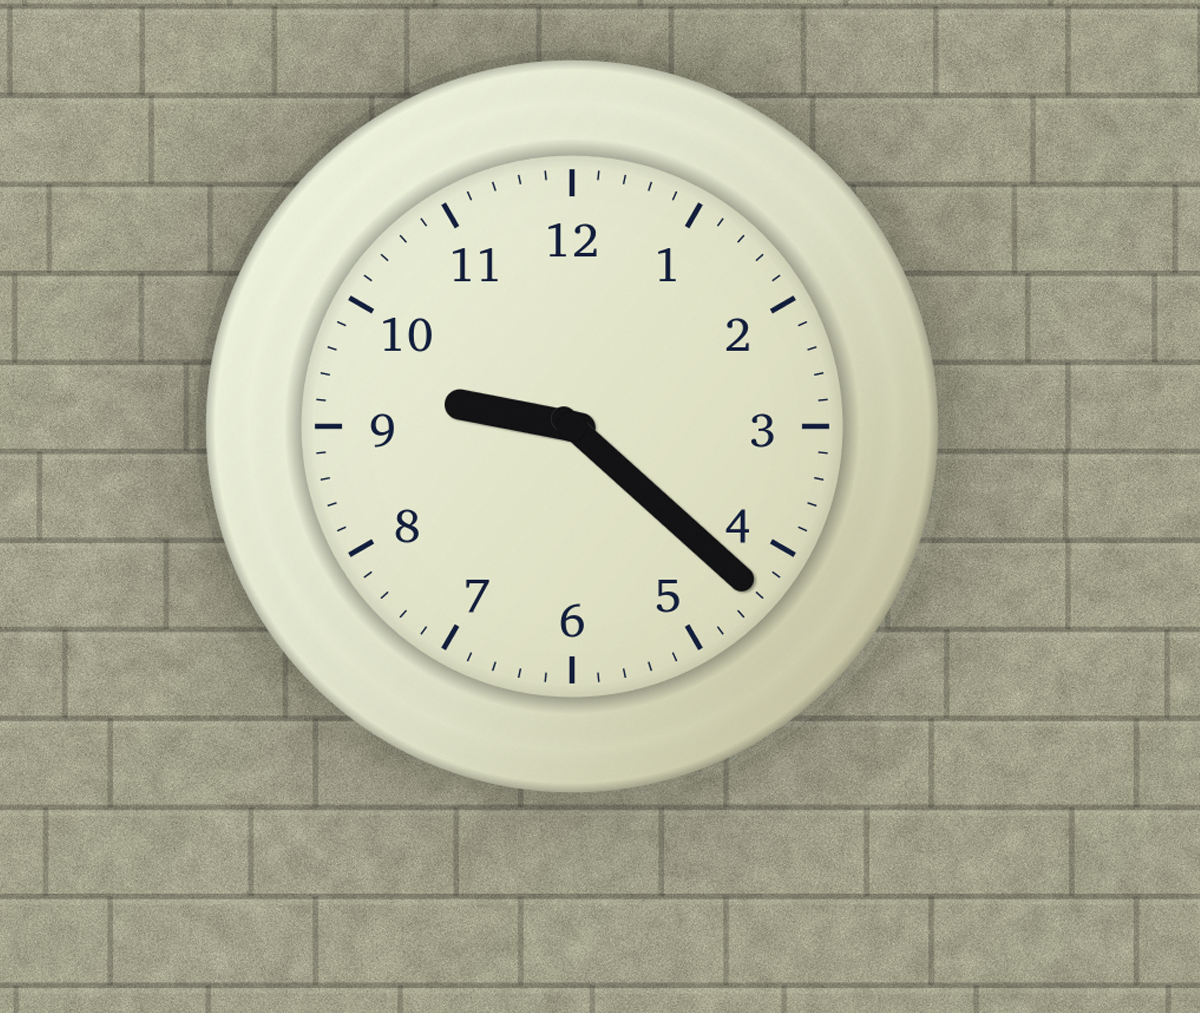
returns 9,22
